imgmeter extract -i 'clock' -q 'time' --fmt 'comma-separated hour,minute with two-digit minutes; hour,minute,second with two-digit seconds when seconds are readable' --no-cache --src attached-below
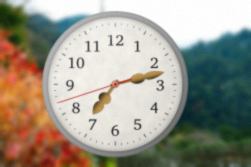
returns 7,12,42
